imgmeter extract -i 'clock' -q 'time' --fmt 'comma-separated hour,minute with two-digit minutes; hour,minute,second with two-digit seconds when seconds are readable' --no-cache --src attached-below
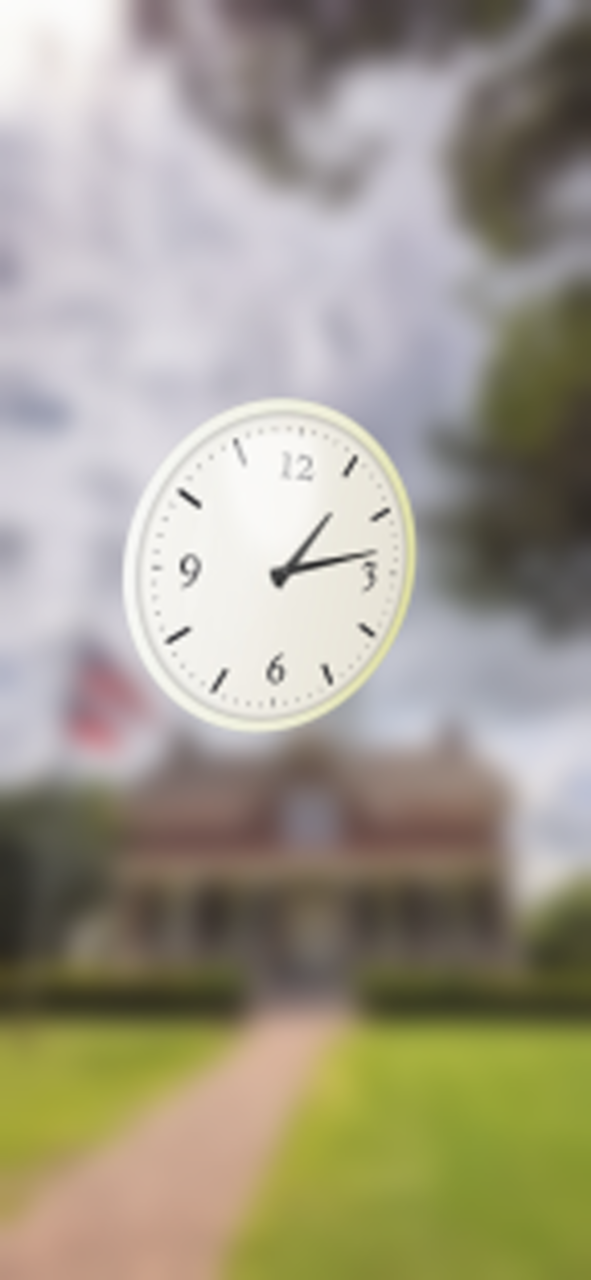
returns 1,13
